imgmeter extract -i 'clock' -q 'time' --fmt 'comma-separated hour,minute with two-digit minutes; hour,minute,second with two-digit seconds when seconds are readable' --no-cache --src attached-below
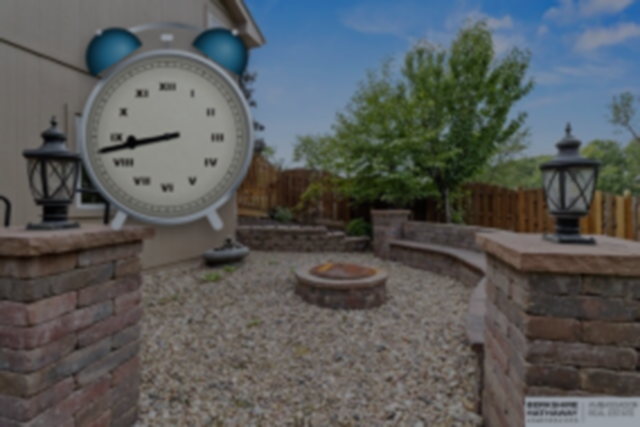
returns 8,43
